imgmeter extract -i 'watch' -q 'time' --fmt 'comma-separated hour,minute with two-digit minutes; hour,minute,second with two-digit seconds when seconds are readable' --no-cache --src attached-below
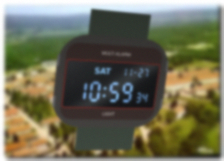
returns 10,59
